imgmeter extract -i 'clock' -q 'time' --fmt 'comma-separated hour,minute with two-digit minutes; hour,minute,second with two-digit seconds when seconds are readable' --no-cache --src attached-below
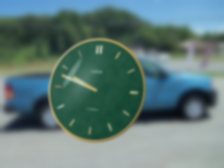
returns 9,48
